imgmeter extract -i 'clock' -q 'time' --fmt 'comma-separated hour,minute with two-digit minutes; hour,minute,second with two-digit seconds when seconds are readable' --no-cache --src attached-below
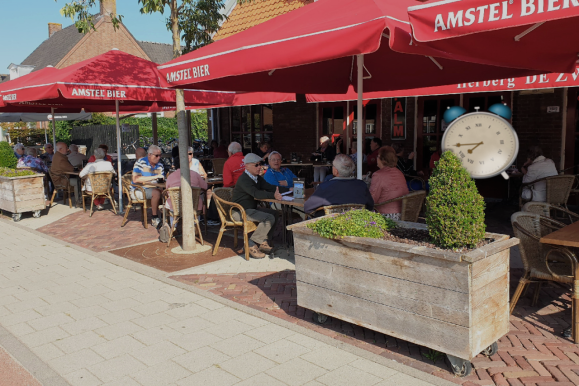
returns 7,45
